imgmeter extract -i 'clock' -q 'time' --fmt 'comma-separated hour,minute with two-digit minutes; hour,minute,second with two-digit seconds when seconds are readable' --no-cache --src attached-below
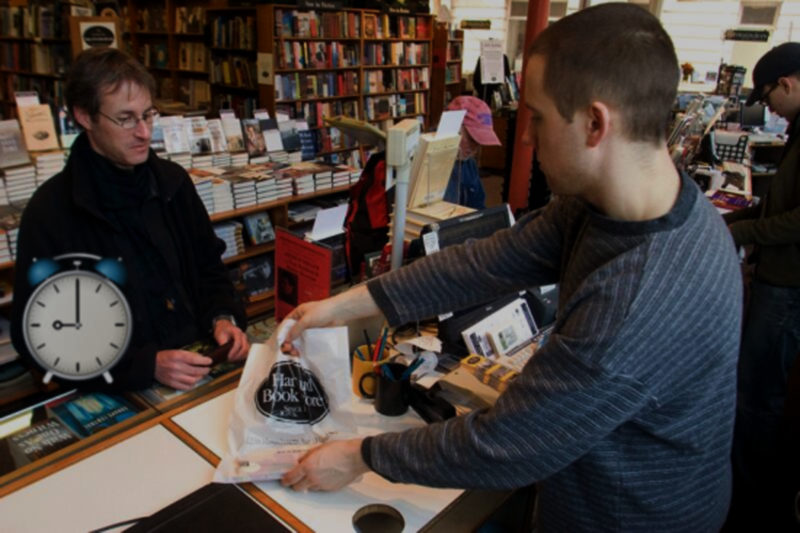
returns 9,00
